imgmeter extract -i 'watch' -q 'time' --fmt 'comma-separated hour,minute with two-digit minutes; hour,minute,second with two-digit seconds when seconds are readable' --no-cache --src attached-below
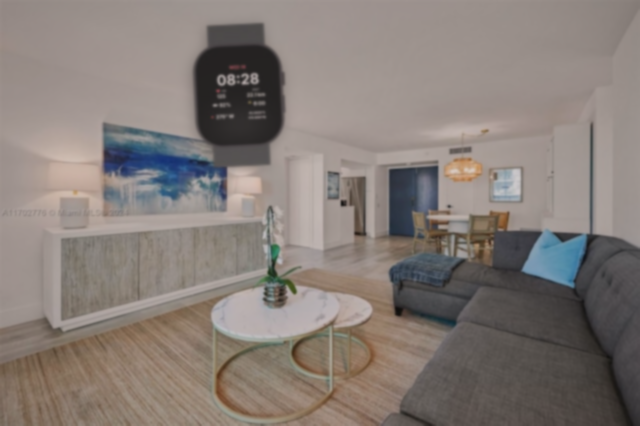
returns 8,28
